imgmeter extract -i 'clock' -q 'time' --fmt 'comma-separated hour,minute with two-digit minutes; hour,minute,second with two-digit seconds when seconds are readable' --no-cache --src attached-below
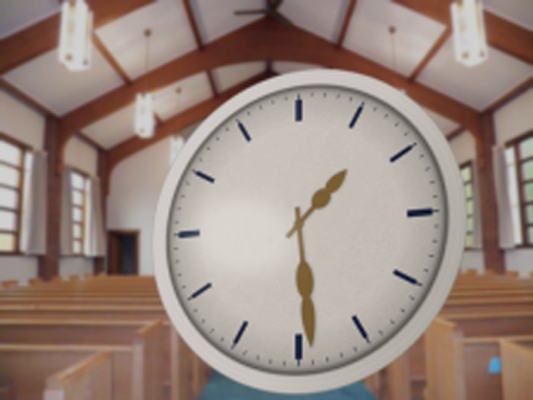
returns 1,29
